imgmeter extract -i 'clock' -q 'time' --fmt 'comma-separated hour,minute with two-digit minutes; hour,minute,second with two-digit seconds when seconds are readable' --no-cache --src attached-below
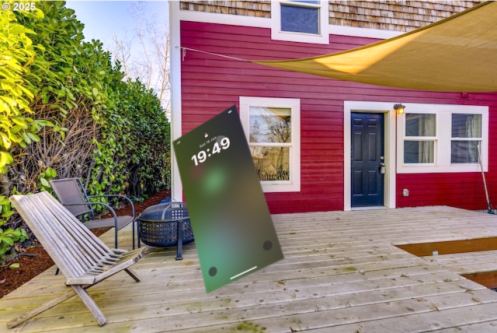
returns 19,49
